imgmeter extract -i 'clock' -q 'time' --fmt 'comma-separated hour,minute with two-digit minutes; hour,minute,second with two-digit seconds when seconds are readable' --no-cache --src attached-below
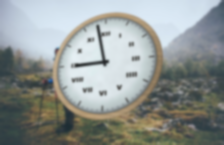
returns 8,58
